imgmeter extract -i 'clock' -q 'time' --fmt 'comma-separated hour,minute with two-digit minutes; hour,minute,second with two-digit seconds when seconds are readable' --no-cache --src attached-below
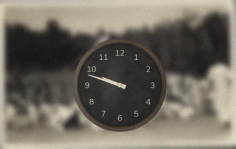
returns 9,48
